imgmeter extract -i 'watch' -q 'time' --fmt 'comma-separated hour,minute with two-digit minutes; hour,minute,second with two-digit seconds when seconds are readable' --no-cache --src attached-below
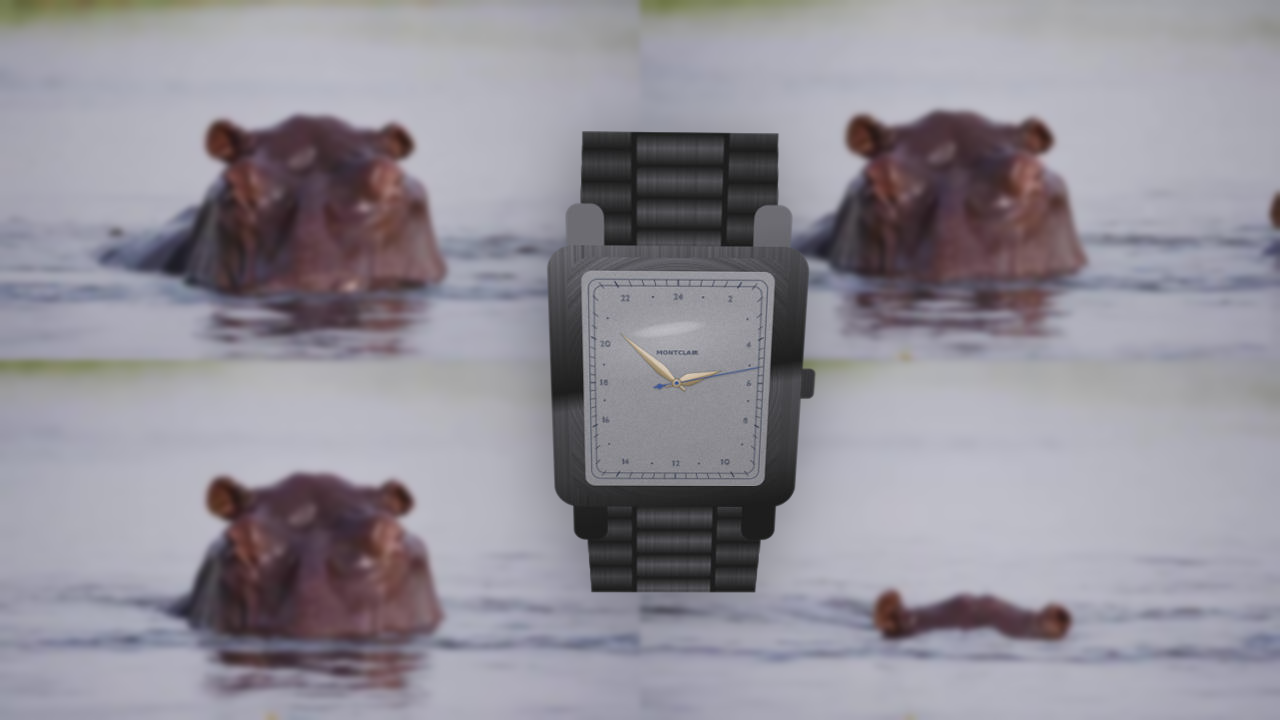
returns 4,52,13
